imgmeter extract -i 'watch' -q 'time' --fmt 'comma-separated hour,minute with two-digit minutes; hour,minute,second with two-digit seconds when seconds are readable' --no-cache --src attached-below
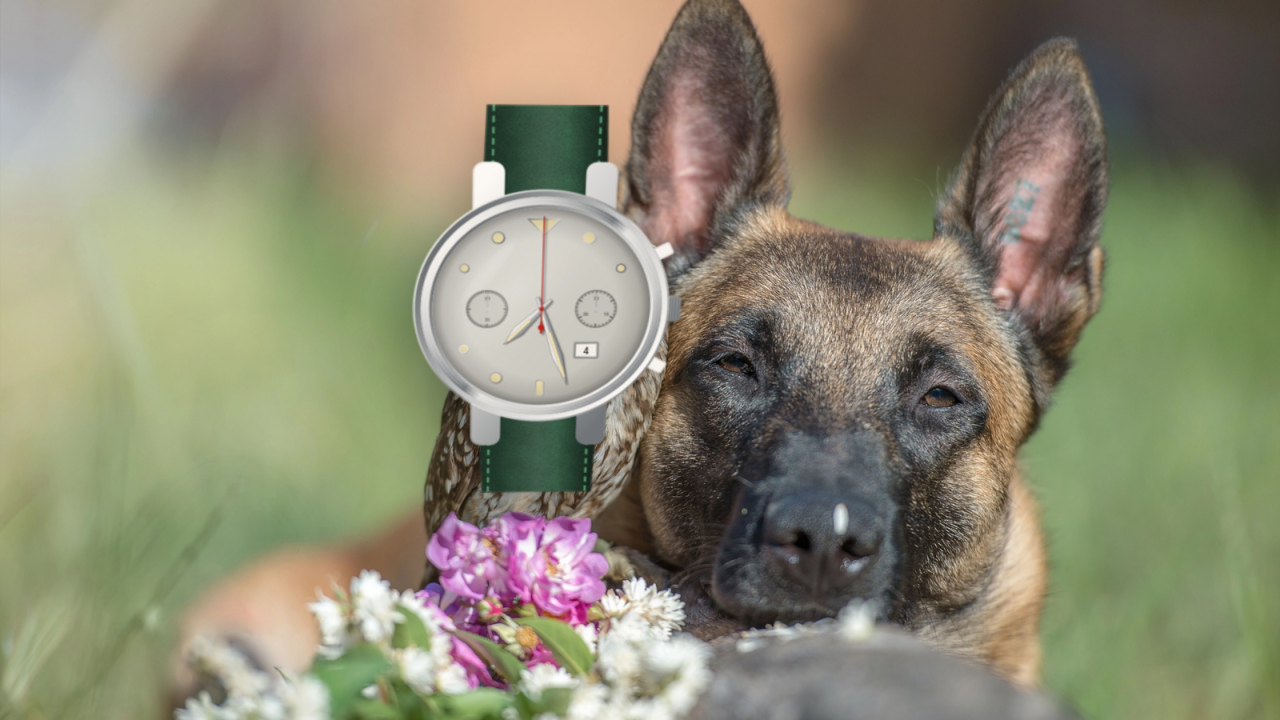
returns 7,27
